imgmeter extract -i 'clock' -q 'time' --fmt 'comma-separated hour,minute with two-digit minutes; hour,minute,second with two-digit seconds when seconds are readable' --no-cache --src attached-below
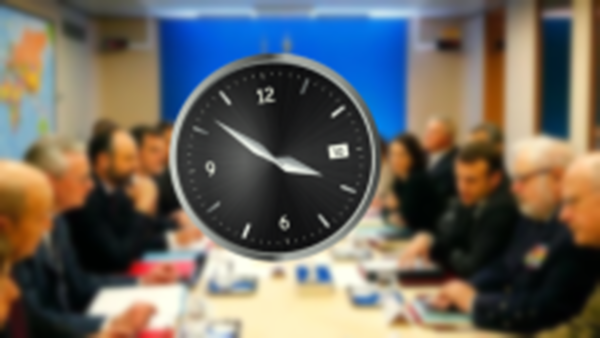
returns 3,52
